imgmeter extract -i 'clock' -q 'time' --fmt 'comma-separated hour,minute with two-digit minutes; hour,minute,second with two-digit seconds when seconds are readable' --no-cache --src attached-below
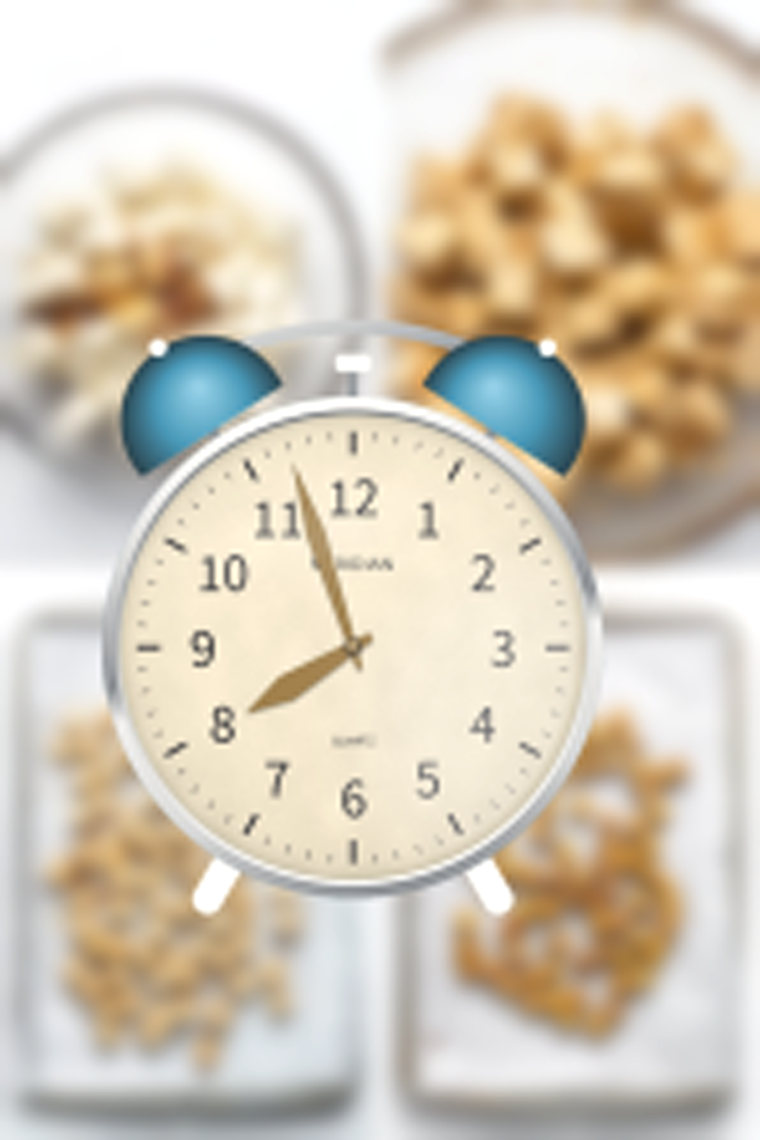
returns 7,57
